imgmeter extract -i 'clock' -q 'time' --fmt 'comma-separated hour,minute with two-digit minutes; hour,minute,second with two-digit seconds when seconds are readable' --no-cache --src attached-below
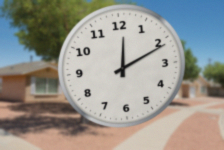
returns 12,11
